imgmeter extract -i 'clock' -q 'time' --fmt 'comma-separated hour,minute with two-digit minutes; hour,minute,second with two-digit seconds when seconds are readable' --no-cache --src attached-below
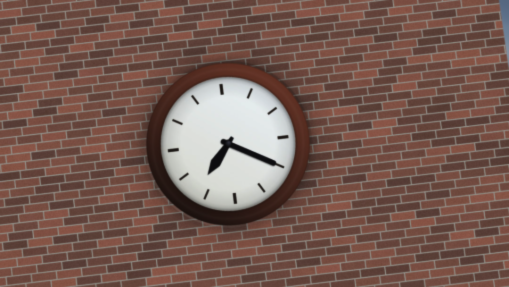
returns 7,20
